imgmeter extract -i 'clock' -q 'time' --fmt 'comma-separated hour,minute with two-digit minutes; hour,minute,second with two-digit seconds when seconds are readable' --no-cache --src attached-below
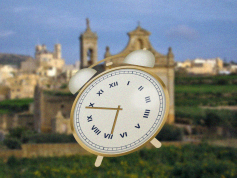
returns 6,49
